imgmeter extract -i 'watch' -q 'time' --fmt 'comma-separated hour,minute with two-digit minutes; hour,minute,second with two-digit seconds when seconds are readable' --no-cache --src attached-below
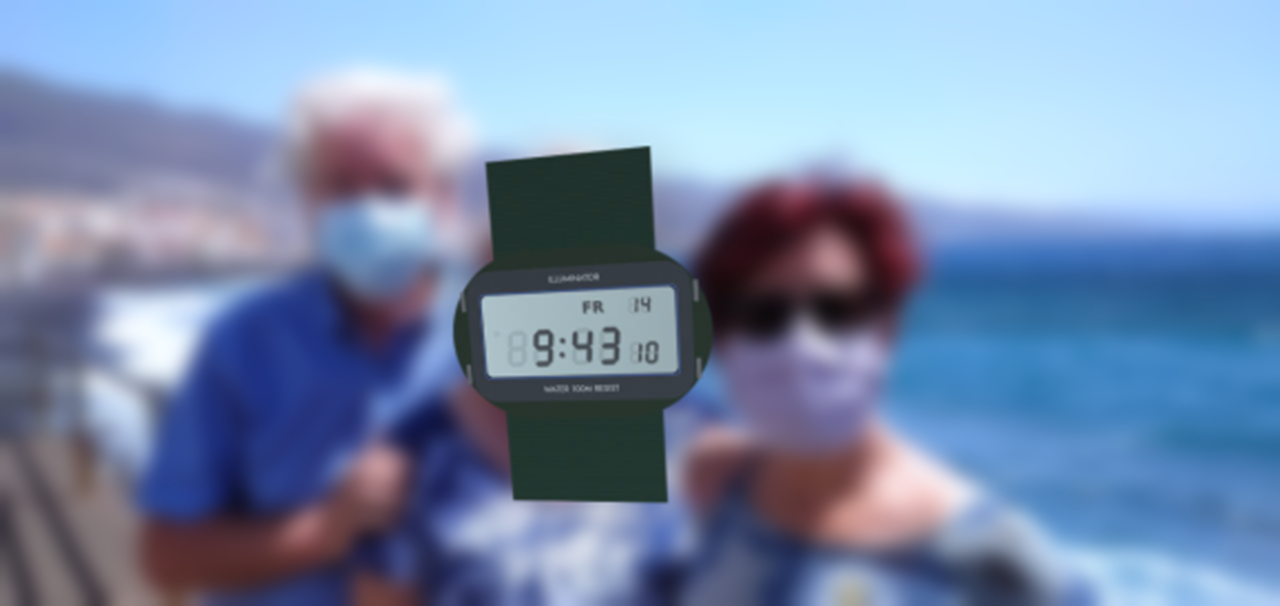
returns 9,43,10
